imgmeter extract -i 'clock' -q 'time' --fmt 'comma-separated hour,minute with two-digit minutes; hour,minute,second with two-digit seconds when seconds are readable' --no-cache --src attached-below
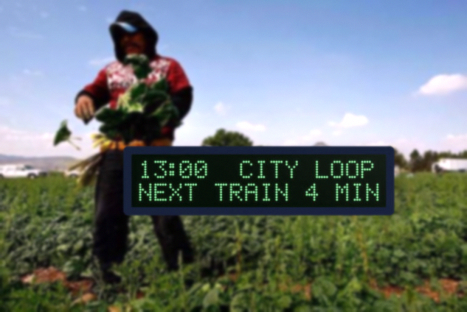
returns 13,00
